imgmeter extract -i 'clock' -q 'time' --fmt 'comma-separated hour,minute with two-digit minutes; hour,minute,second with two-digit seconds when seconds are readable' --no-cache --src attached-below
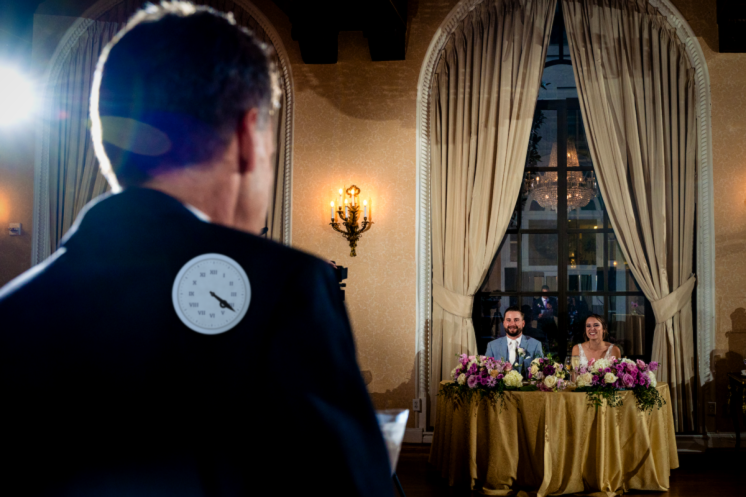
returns 4,21
